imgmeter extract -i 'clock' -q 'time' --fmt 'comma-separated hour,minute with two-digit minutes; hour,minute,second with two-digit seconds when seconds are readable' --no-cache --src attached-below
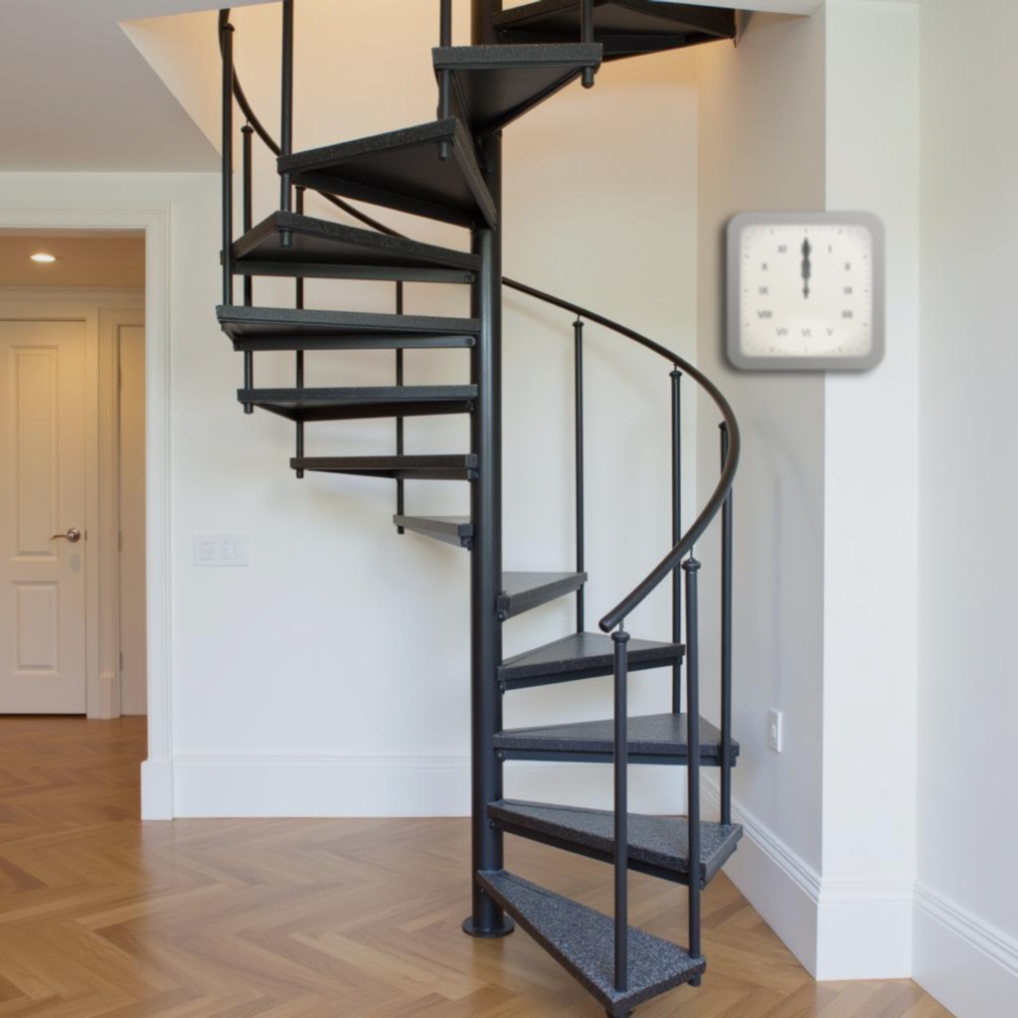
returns 12,00
